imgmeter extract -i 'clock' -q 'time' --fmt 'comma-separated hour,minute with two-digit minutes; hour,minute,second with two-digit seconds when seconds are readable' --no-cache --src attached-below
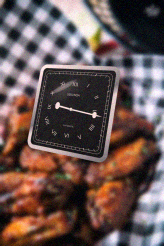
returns 9,16
